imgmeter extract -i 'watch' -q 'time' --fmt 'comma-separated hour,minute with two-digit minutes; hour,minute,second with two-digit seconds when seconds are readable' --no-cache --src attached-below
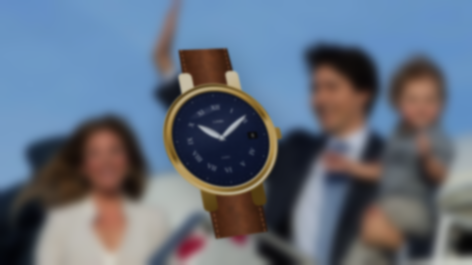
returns 10,09
